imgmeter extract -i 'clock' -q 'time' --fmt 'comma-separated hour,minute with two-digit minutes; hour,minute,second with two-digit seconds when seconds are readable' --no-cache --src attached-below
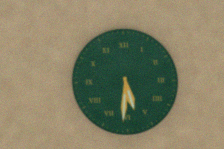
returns 5,31
